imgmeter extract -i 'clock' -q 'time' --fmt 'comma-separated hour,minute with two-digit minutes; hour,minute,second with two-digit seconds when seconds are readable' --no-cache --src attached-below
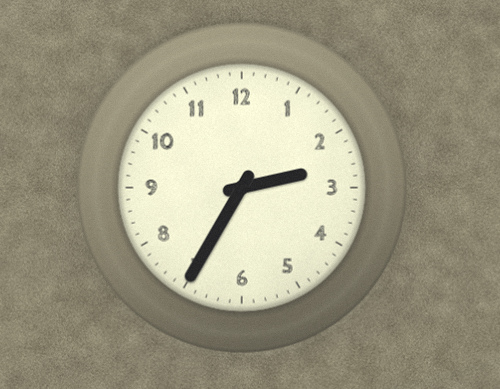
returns 2,35
